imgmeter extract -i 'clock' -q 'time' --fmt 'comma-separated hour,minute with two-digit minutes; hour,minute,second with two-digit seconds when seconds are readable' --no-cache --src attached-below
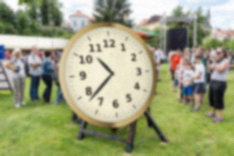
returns 10,38
